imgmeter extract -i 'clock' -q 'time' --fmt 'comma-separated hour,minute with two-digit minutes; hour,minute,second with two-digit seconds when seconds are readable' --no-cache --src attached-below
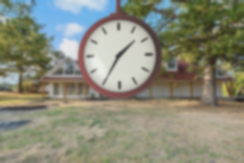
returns 1,35
